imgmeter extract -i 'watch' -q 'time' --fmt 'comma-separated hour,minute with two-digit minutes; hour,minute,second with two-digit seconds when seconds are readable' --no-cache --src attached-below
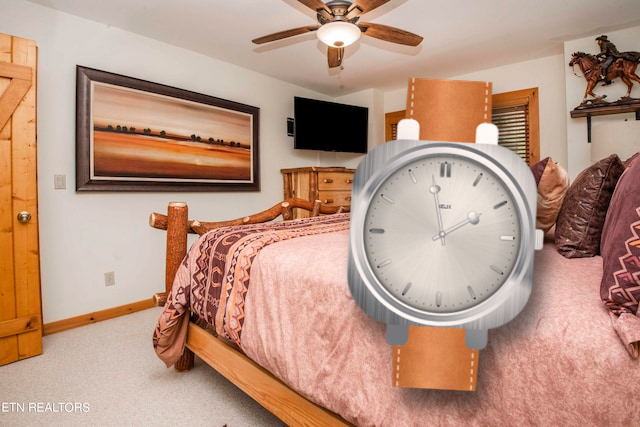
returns 1,58
